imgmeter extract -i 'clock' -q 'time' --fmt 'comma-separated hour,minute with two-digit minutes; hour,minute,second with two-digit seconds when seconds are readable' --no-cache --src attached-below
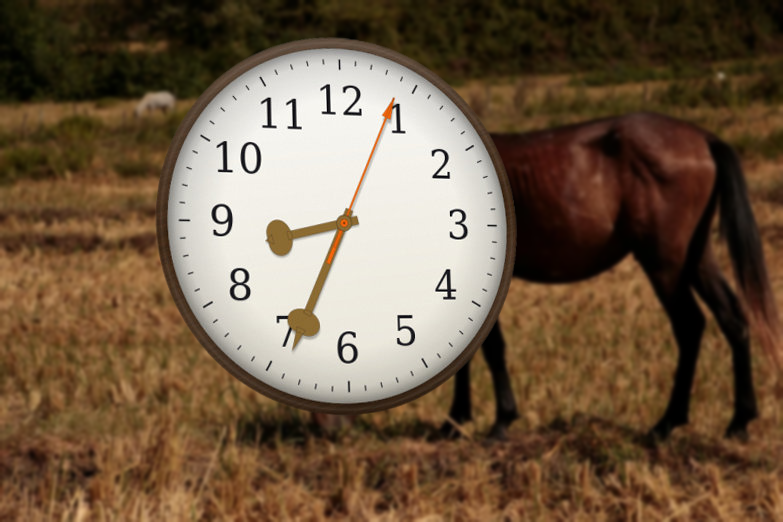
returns 8,34,04
